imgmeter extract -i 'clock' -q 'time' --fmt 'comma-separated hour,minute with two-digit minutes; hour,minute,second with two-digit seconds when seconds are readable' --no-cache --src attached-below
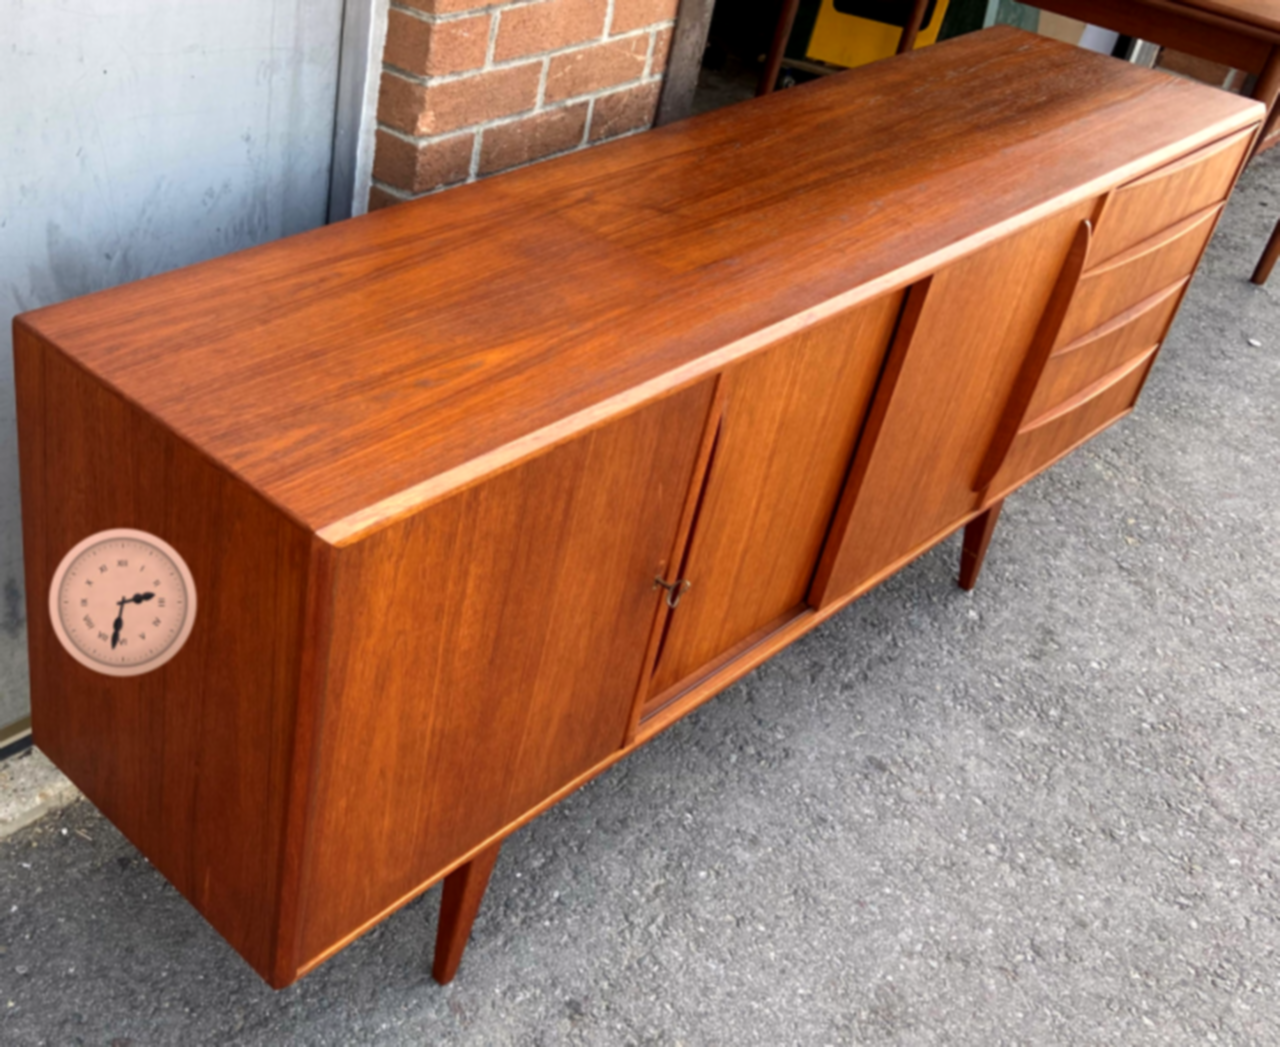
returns 2,32
